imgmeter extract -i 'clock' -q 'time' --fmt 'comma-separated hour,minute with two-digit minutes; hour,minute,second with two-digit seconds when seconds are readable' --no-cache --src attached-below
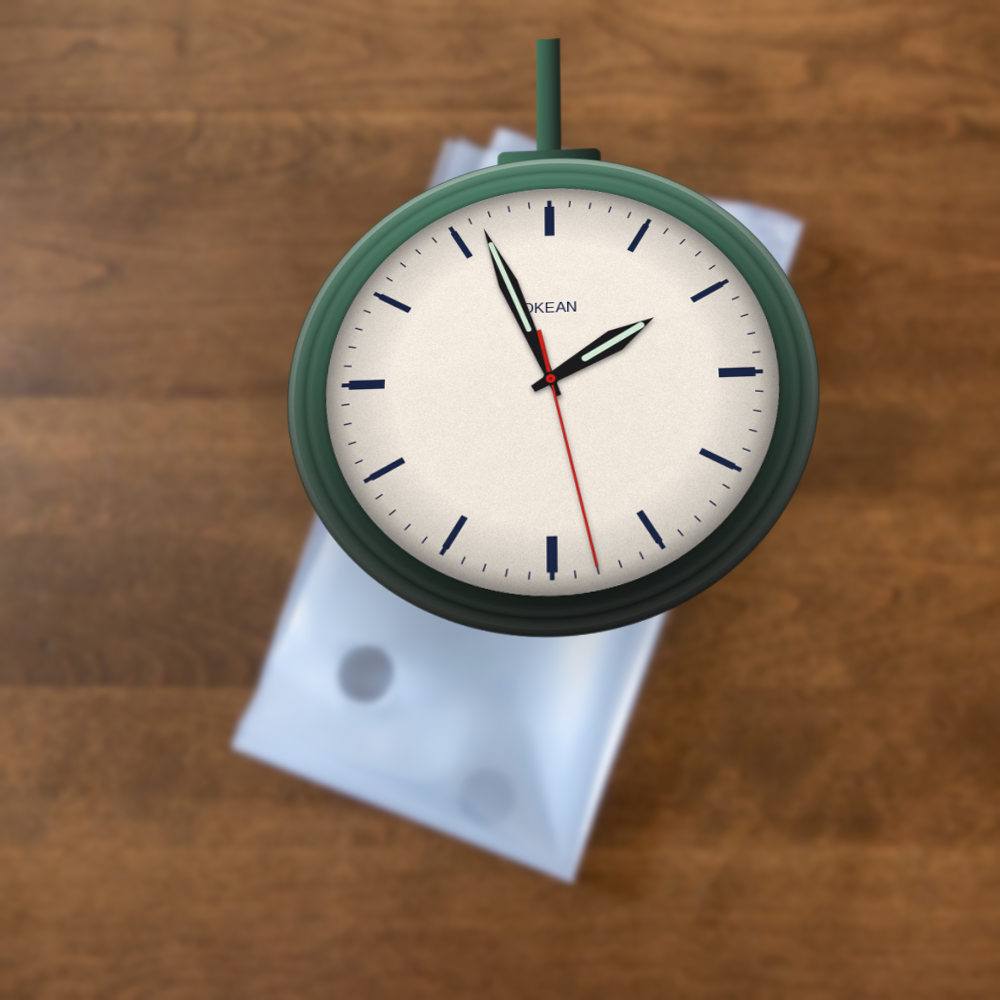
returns 1,56,28
